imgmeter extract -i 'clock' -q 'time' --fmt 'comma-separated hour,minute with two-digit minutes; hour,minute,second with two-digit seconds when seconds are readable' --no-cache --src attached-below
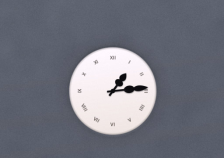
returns 1,14
